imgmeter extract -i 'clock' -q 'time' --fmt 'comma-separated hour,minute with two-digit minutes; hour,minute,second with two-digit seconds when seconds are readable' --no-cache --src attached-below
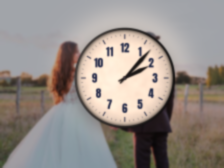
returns 2,07
